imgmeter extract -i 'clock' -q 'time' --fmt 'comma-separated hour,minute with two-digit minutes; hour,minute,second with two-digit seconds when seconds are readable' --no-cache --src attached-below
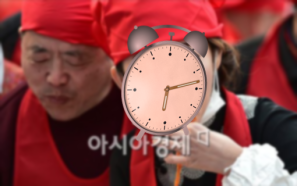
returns 6,13
